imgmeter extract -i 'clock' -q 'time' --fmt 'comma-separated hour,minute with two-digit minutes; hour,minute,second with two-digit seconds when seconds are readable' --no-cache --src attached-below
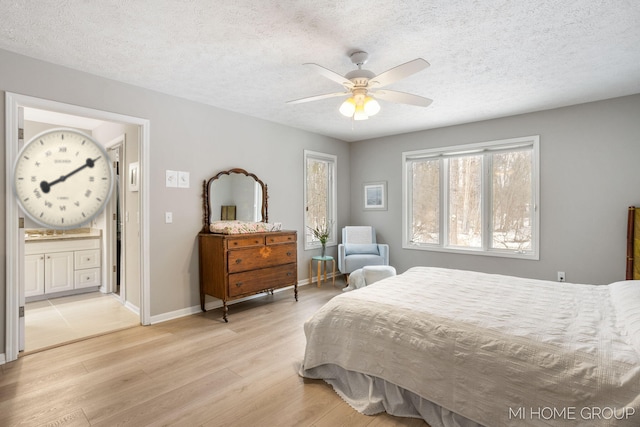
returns 8,10
